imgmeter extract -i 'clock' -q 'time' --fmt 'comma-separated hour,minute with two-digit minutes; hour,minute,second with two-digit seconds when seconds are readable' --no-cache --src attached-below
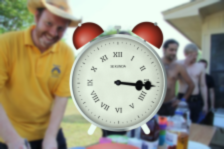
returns 3,16
